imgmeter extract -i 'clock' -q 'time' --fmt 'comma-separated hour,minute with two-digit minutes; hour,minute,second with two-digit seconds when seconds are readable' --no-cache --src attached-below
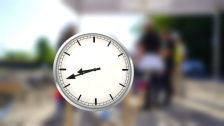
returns 8,42
